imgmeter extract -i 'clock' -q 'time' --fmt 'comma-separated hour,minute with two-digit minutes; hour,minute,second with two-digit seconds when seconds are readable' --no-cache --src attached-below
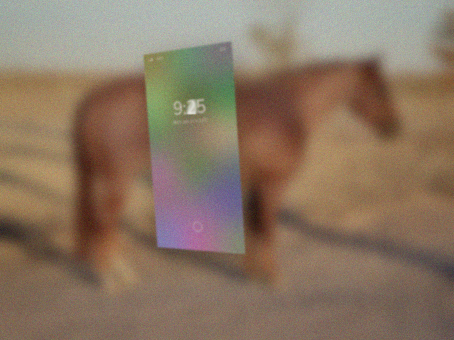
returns 9,25
